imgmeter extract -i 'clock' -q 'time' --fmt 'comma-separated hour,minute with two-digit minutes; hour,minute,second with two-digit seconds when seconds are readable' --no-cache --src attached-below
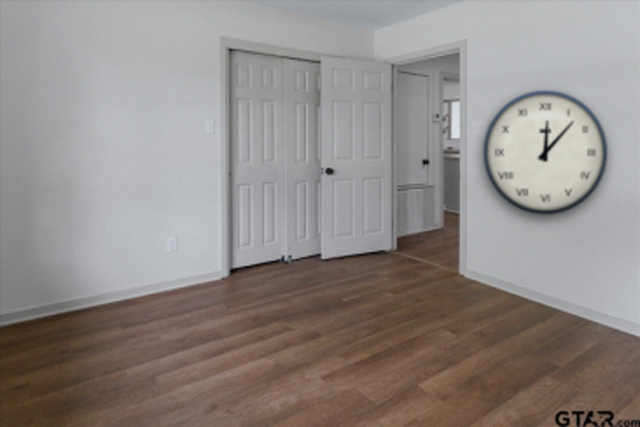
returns 12,07
